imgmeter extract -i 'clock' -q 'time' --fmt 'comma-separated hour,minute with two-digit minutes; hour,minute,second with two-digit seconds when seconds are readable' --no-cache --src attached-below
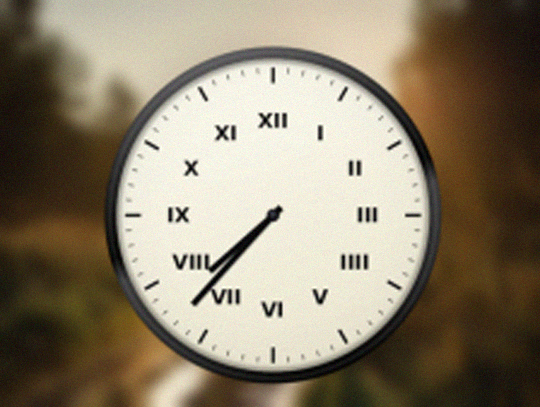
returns 7,37
